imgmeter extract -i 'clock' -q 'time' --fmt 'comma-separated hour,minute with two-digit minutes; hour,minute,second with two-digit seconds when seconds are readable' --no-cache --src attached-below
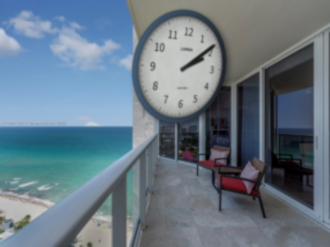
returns 2,09
